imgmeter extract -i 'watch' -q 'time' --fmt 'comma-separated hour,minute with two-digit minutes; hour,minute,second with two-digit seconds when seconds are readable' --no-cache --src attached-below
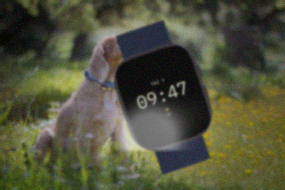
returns 9,47
